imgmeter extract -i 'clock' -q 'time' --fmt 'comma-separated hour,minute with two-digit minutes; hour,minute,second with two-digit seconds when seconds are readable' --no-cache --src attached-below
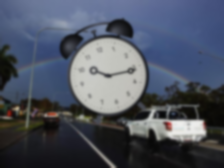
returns 10,16
